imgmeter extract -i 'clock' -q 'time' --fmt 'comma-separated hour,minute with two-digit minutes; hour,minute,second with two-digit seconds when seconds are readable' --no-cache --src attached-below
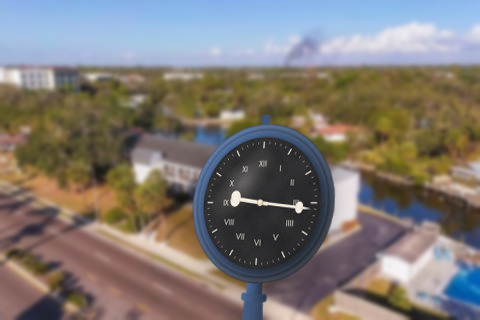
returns 9,16
